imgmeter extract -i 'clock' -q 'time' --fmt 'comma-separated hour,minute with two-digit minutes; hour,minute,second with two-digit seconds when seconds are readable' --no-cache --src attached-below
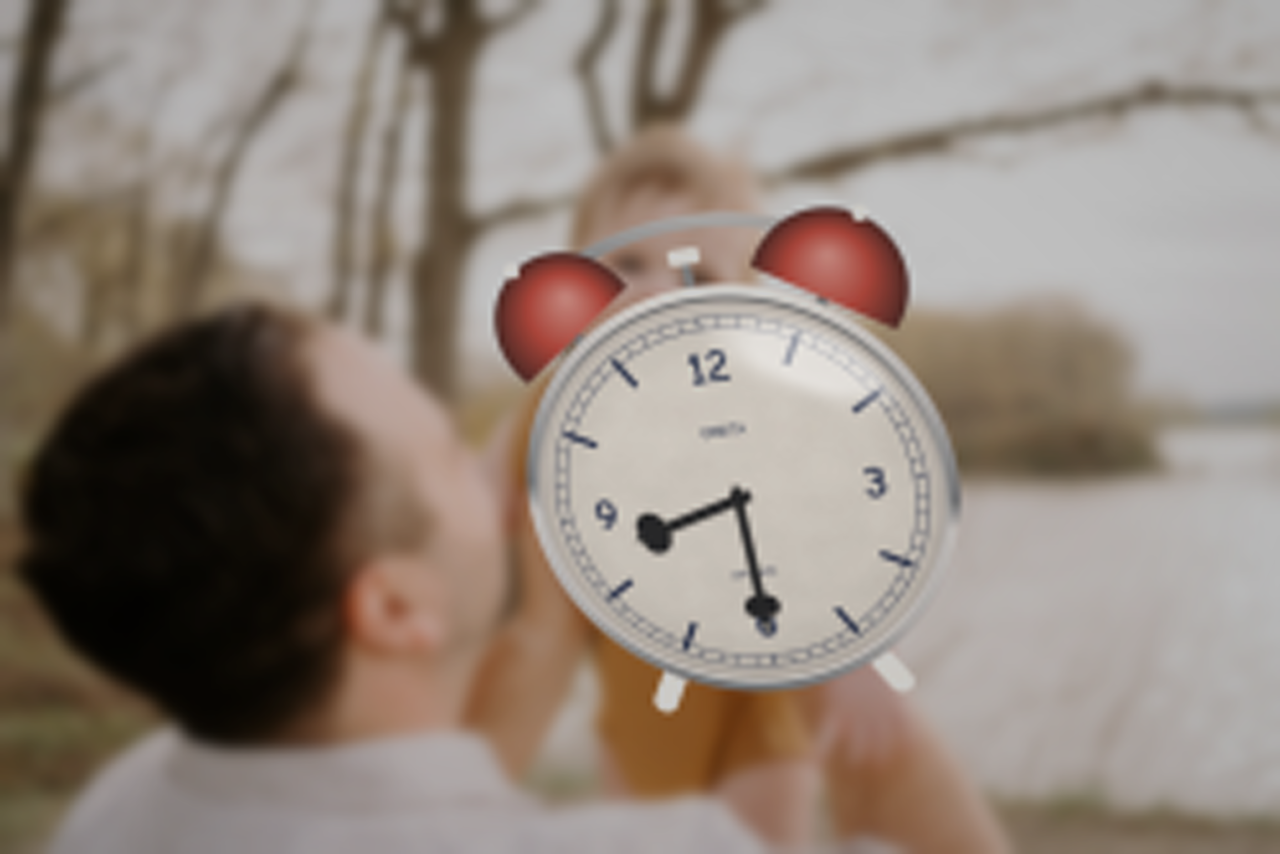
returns 8,30
